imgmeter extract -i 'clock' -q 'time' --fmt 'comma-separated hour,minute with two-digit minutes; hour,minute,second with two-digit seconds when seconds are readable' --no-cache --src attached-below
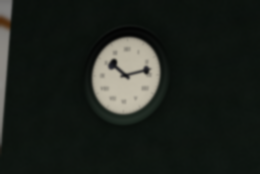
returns 10,13
